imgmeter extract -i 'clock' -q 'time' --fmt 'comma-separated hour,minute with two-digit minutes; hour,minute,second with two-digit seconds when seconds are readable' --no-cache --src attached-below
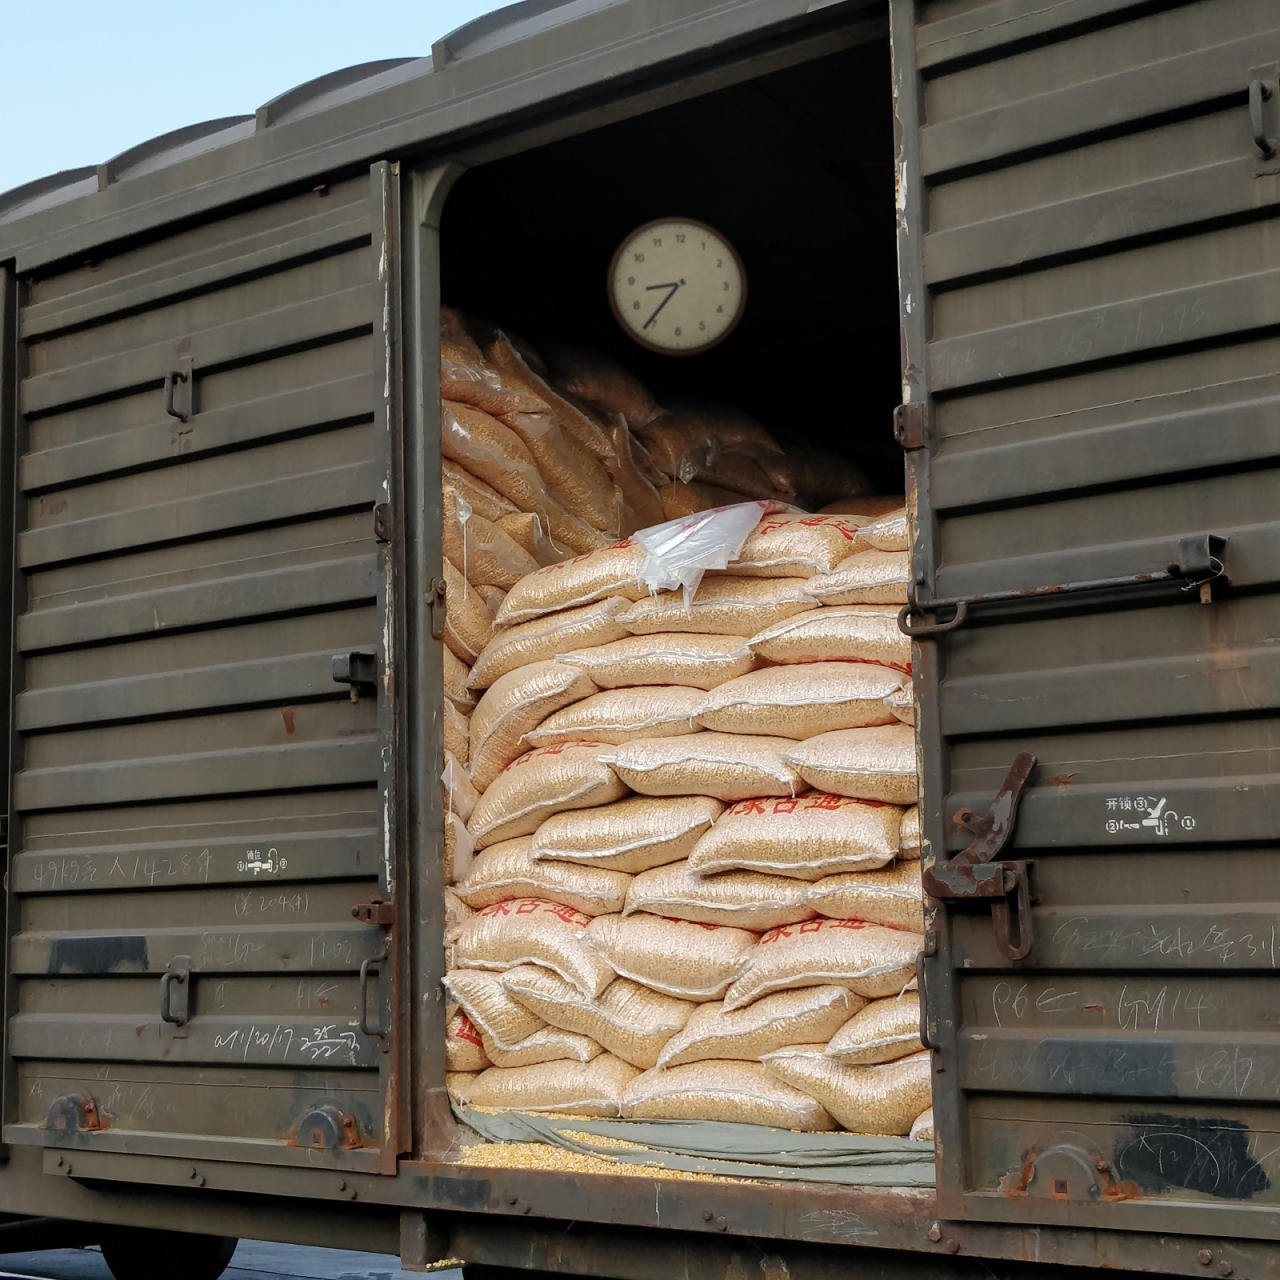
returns 8,36
